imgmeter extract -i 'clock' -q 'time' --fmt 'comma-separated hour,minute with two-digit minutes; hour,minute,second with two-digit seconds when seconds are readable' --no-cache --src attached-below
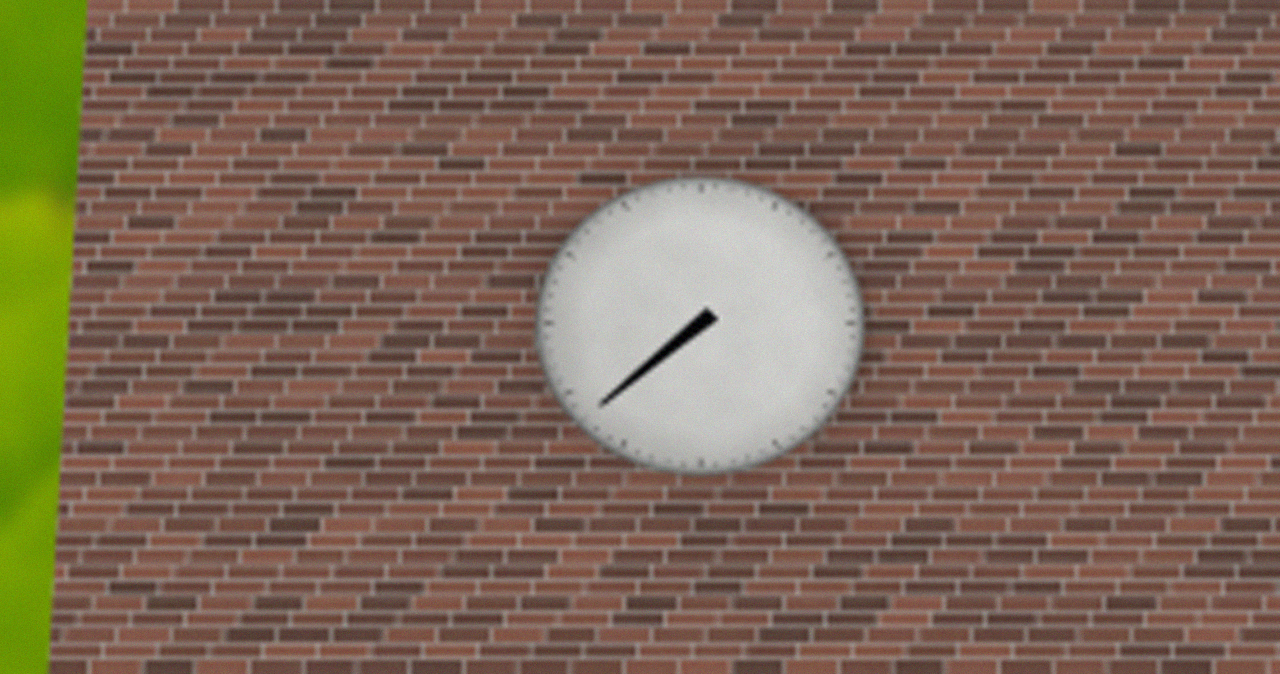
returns 7,38
